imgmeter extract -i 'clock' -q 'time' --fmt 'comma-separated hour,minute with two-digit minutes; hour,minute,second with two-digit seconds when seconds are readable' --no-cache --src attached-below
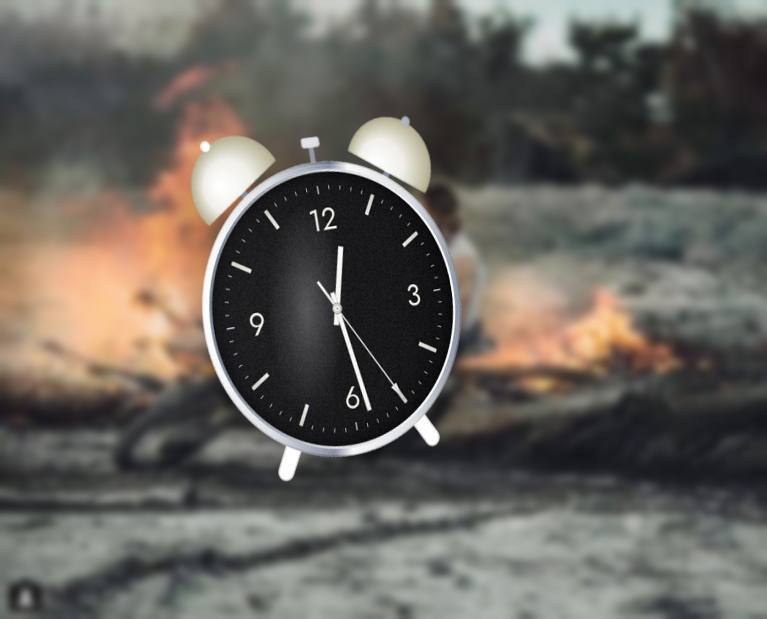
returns 12,28,25
